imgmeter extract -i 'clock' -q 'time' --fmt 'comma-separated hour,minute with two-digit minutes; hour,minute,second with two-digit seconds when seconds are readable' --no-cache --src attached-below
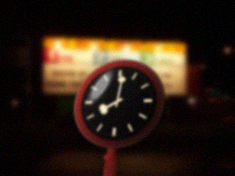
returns 8,01
